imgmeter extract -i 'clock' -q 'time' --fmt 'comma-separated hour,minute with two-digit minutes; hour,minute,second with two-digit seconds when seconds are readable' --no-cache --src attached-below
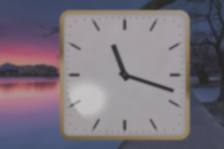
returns 11,18
